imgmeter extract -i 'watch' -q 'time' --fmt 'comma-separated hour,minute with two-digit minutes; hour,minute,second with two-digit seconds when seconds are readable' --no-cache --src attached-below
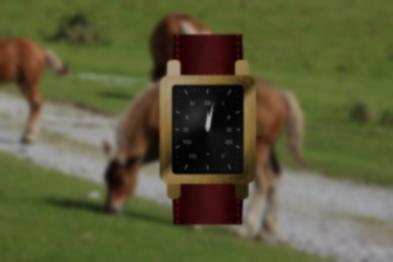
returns 12,02
